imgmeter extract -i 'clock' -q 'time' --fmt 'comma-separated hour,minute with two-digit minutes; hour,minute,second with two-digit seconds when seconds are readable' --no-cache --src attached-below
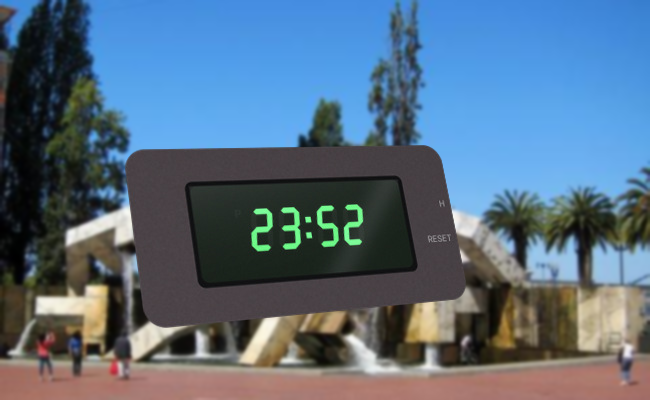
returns 23,52
